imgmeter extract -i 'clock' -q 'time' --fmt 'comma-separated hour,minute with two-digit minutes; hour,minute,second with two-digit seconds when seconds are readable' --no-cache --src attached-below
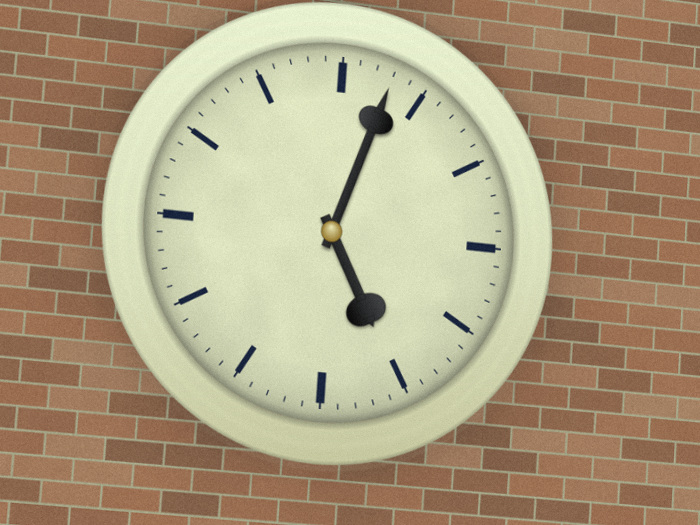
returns 5,03
